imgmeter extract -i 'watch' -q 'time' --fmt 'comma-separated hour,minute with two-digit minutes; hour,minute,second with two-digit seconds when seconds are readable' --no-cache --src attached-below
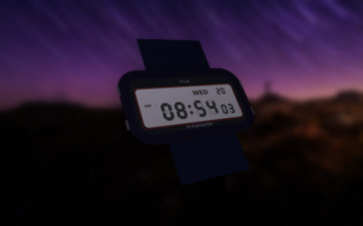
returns 8,54,03
